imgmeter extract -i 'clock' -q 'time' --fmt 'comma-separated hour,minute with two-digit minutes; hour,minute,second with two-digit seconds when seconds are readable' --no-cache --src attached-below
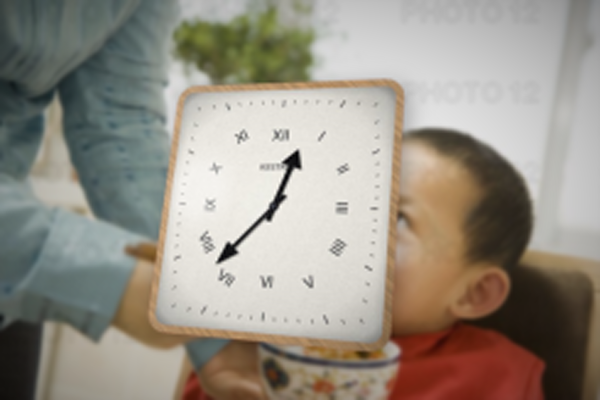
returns 12,37
